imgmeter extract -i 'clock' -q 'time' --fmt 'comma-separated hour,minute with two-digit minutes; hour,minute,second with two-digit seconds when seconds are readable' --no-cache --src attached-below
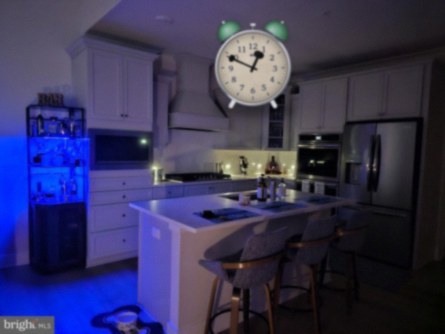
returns 12,49
